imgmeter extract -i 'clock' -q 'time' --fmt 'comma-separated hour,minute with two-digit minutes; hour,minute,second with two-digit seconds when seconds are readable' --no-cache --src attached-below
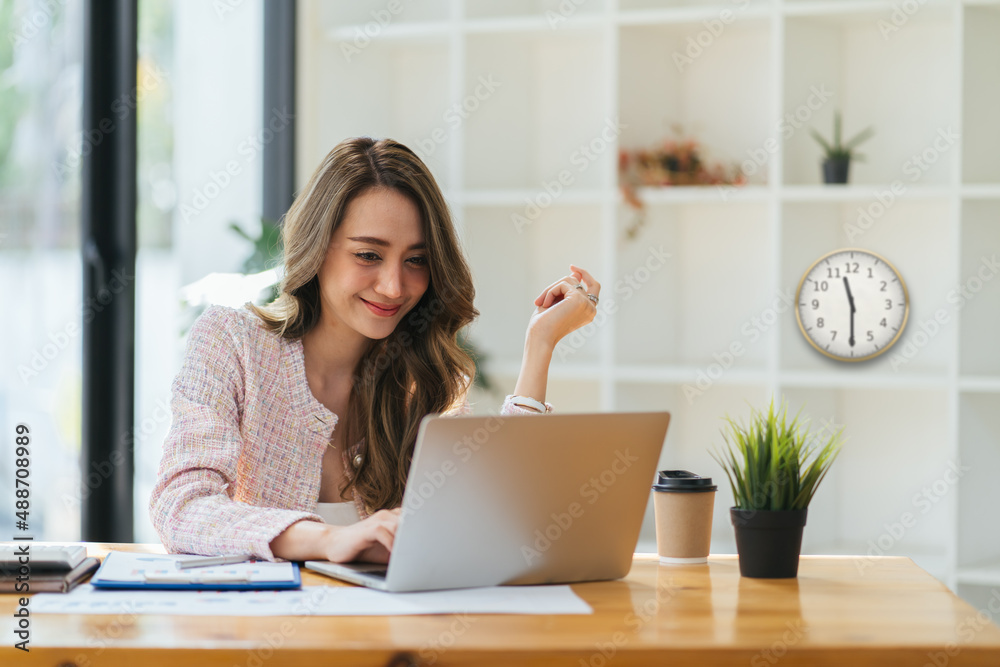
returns 11,30
